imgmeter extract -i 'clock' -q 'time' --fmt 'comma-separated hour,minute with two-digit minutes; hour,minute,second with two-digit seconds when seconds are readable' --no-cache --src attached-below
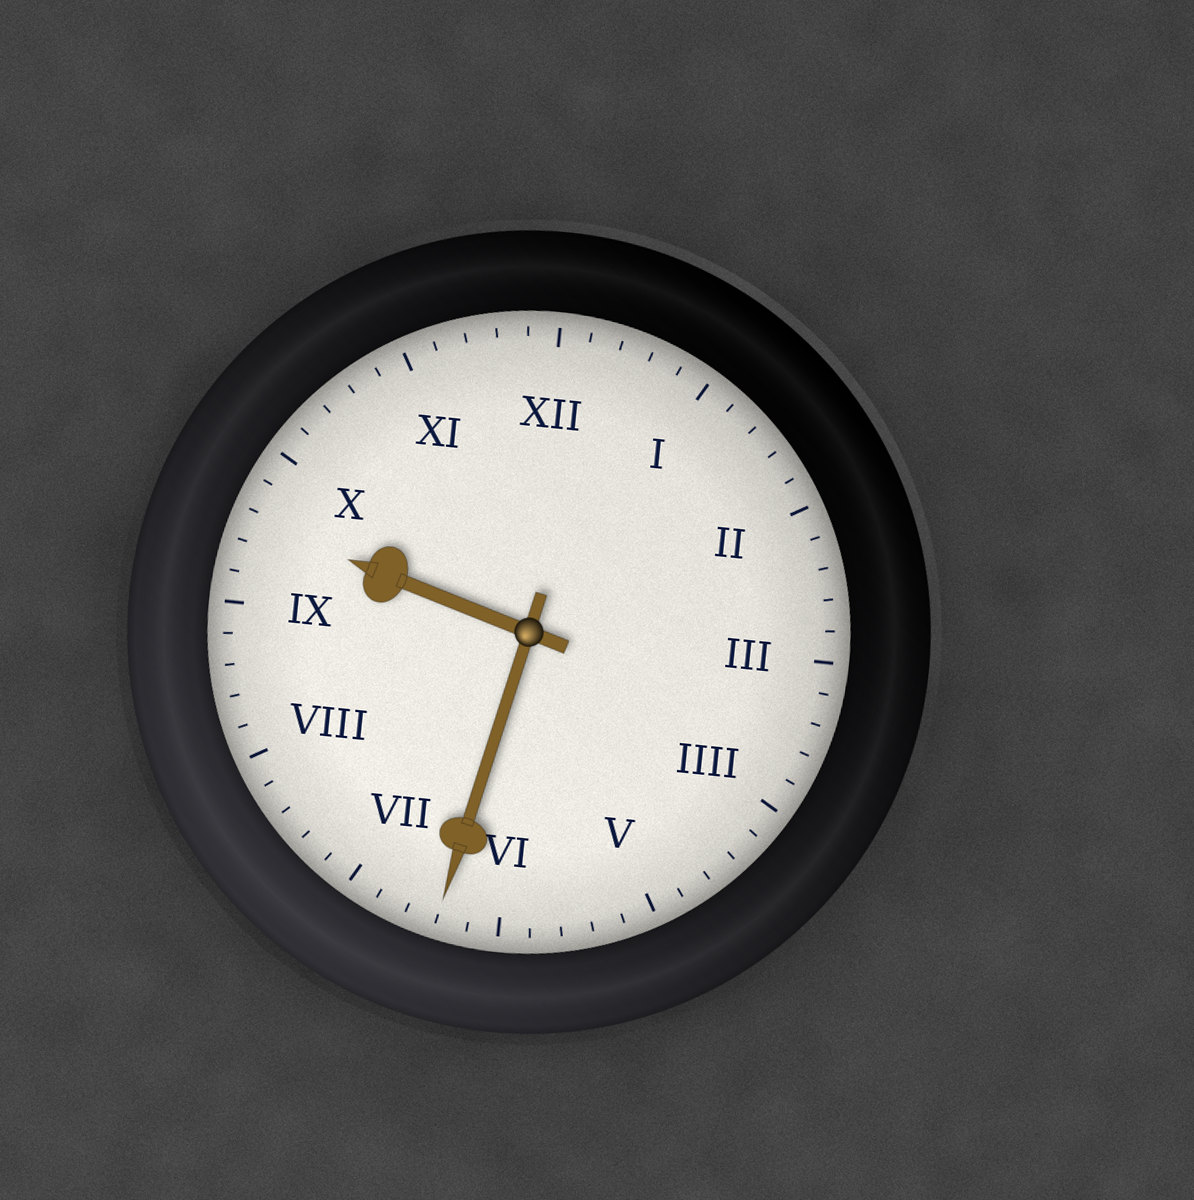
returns 9,32
